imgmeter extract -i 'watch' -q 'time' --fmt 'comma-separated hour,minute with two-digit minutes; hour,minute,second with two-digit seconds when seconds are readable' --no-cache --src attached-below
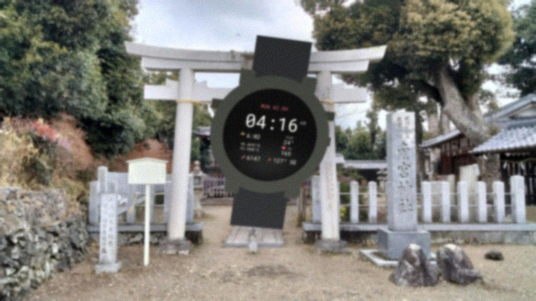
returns 4,16
